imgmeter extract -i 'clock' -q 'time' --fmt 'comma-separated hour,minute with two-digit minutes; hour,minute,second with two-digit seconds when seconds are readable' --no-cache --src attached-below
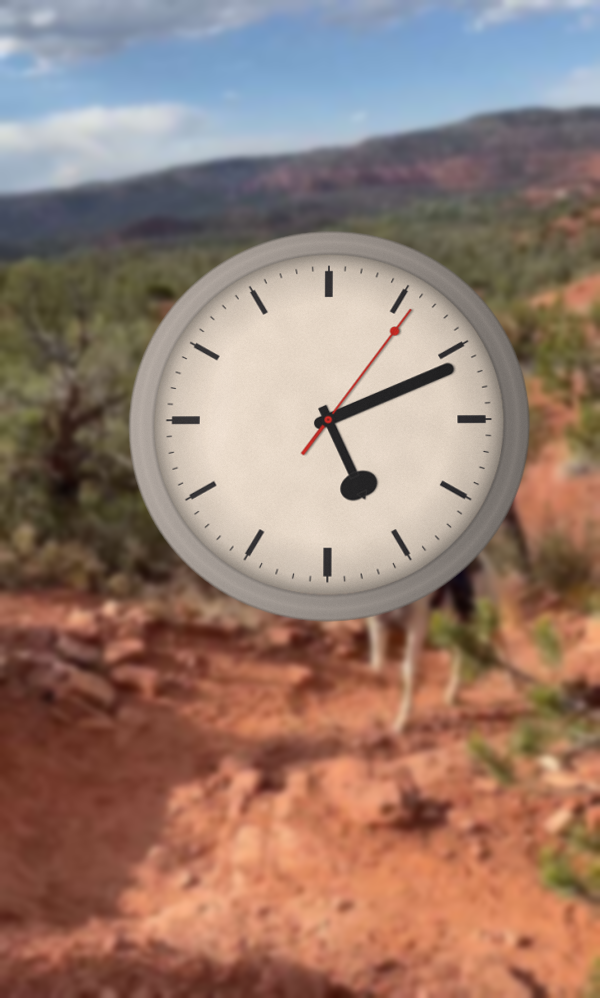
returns 5,11,06
